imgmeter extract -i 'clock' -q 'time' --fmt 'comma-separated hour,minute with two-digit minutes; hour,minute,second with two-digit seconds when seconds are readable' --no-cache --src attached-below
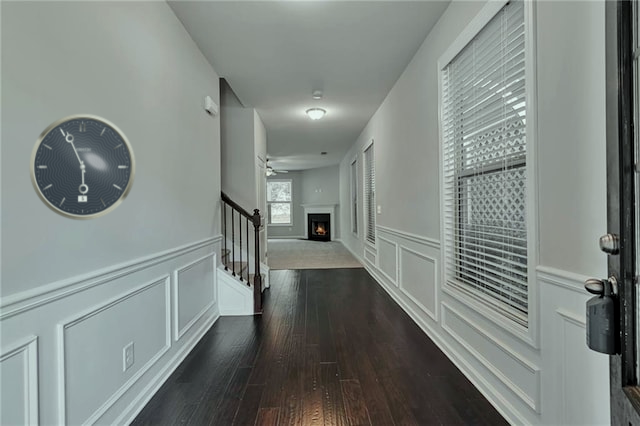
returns 5,56
